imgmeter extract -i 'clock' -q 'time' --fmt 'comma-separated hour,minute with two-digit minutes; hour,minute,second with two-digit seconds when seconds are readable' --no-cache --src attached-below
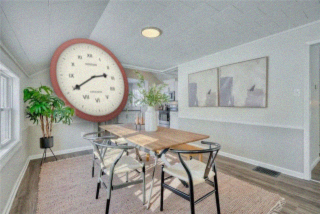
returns 2,40
